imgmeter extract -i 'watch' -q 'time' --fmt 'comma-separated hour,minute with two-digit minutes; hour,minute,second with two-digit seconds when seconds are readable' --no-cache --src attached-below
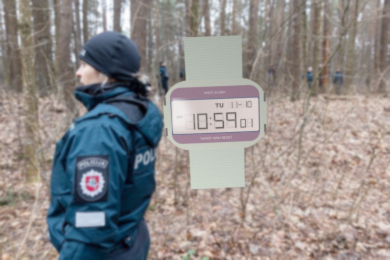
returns 10,59,01
